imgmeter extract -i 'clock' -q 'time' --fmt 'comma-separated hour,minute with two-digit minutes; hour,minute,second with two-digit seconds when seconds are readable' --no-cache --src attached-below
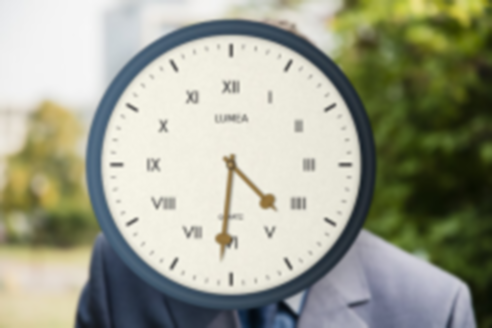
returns 4,31
